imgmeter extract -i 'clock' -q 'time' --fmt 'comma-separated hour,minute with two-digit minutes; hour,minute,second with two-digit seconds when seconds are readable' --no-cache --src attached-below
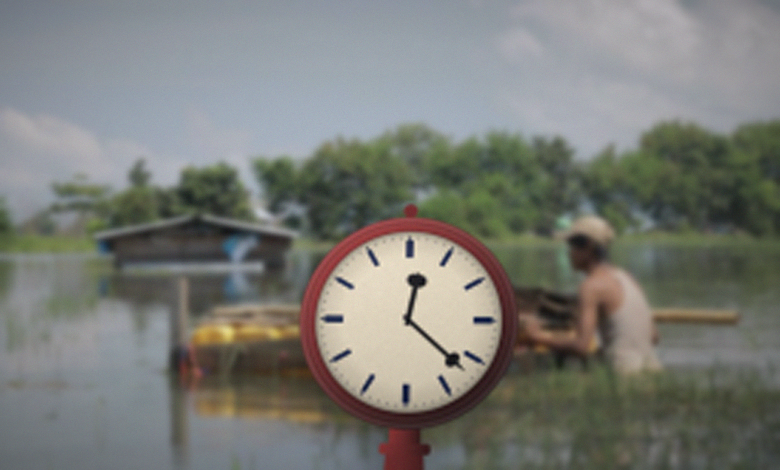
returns 12,22
